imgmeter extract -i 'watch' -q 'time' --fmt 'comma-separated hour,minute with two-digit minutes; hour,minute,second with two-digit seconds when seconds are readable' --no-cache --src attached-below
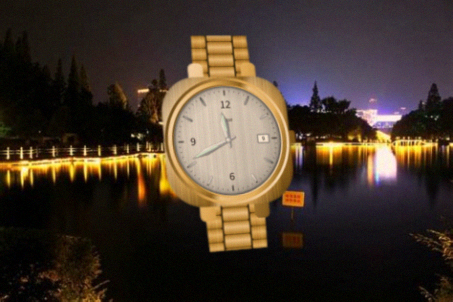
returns 11,41
